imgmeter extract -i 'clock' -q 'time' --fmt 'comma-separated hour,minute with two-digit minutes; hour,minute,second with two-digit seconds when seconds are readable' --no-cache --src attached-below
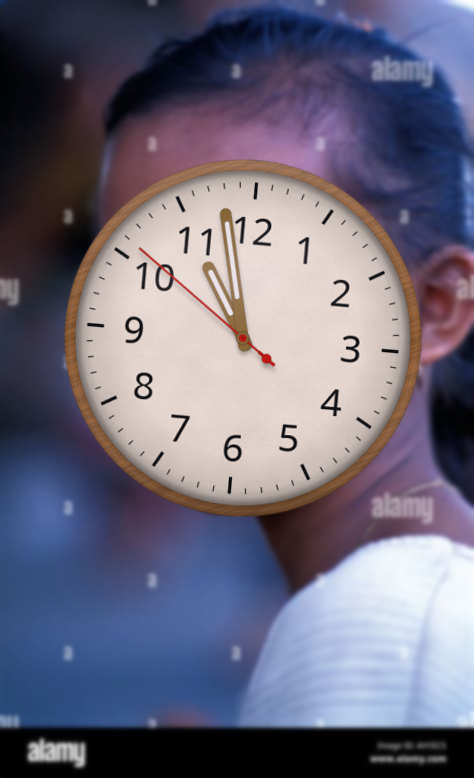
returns 10,57,51
